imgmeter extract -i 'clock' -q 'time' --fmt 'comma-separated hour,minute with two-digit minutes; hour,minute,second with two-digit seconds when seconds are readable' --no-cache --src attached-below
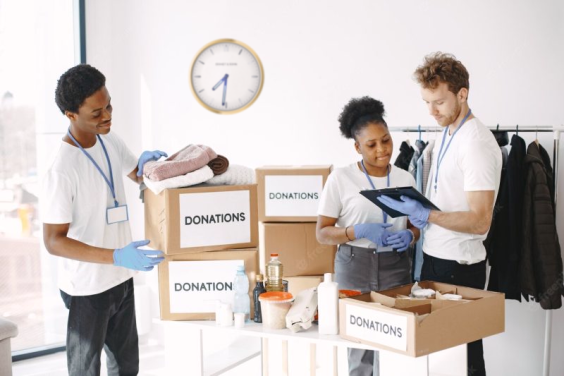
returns 7,31
